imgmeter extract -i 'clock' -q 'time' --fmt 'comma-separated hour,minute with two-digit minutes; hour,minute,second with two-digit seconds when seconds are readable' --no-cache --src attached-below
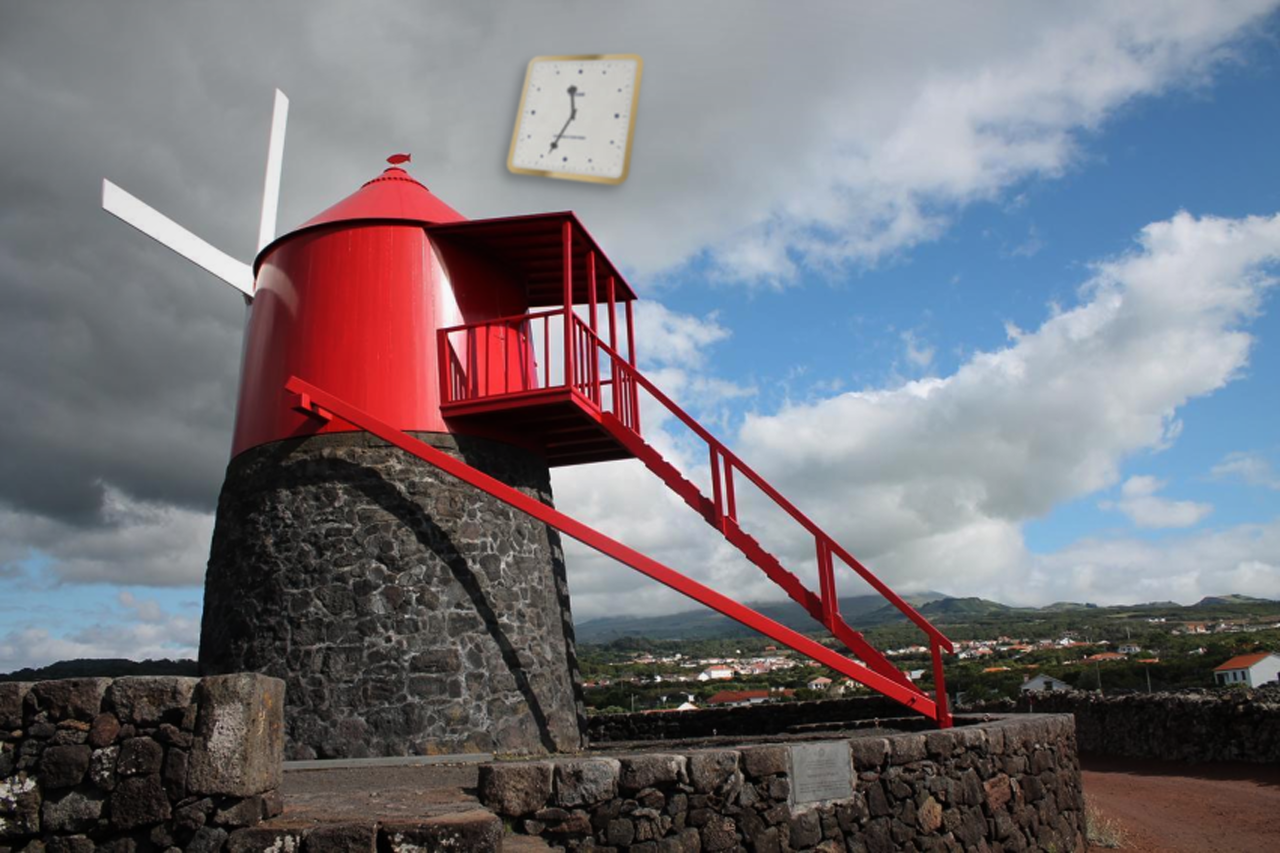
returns 11,34
